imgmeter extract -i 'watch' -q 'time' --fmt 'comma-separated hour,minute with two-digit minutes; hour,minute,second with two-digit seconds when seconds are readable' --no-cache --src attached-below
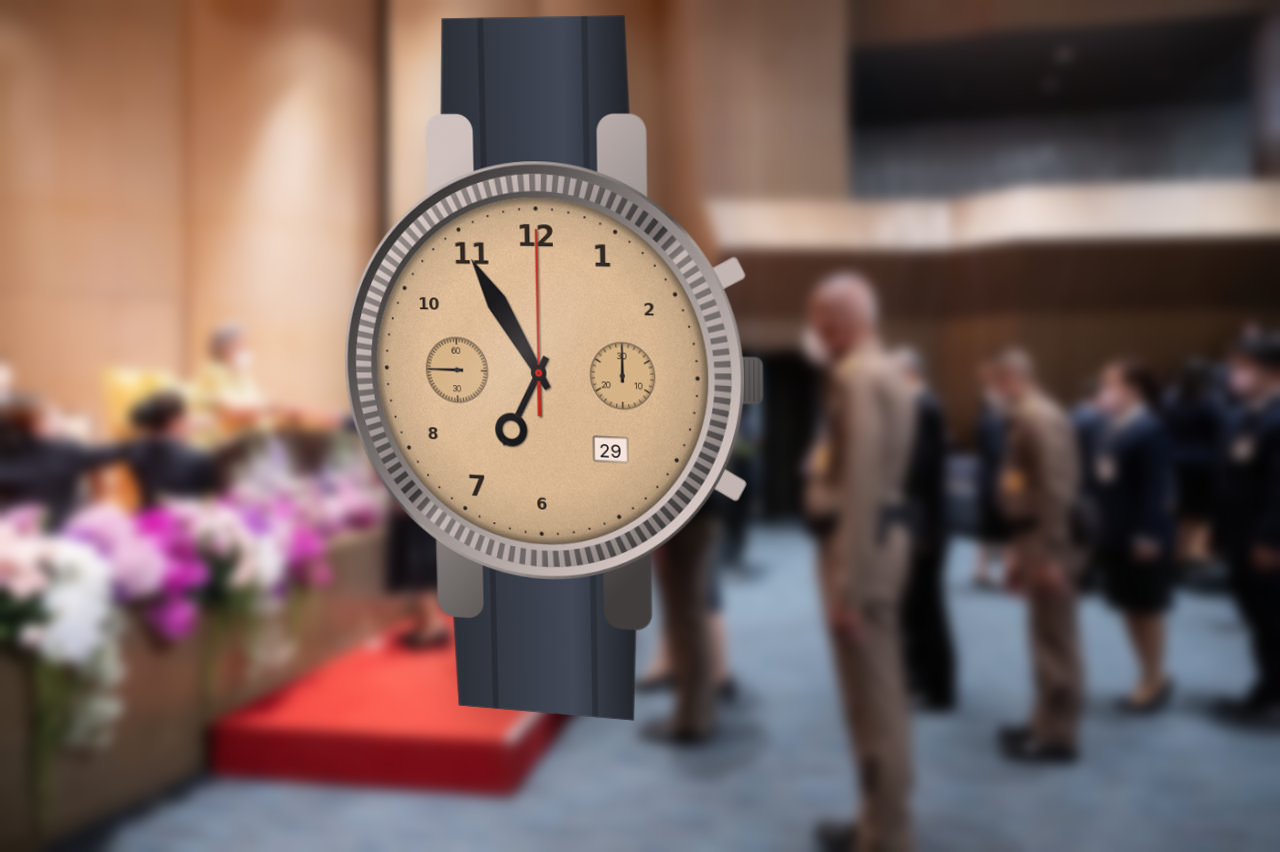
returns 6,54,45
